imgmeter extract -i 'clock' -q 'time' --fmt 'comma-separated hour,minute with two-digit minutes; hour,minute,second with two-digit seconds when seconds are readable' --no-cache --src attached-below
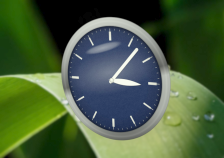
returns 3,07
